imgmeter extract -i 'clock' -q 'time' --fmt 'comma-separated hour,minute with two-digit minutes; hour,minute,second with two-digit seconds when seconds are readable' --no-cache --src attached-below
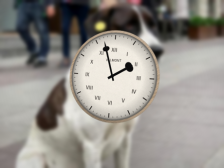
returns 1,57
